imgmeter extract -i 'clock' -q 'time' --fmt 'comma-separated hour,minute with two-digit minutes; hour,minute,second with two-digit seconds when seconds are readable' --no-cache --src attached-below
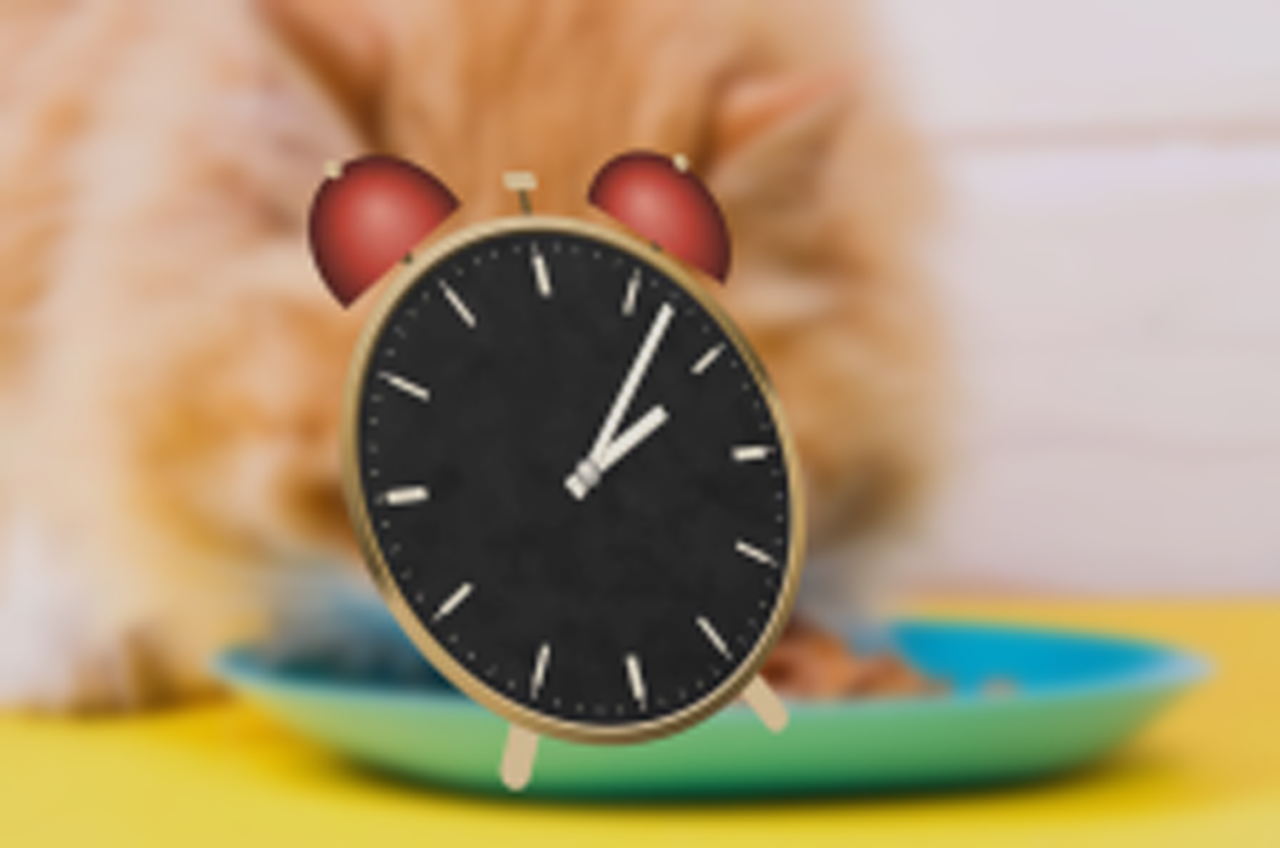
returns 2,07
